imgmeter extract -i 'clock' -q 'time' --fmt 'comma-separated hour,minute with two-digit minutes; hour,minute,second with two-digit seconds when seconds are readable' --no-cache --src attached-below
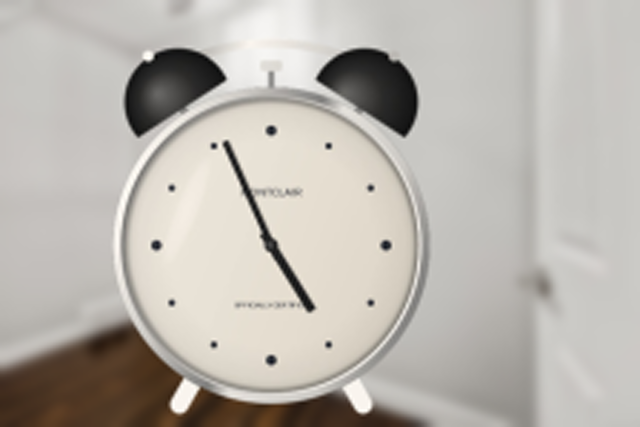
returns 4,56
